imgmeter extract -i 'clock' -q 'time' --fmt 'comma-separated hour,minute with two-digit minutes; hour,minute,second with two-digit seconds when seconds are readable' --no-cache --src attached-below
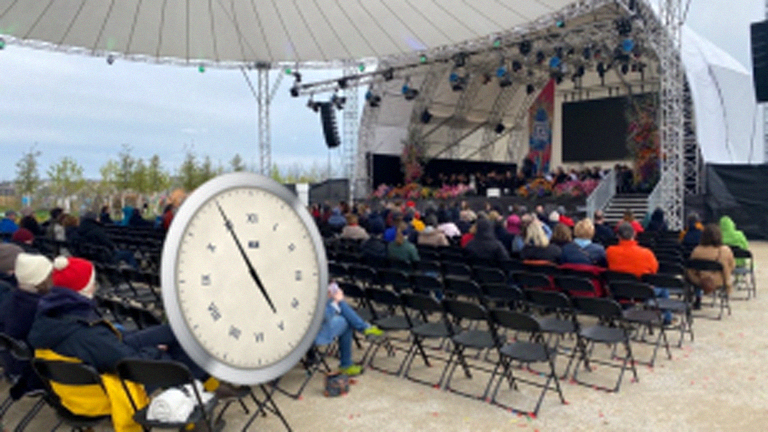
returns 4,55
